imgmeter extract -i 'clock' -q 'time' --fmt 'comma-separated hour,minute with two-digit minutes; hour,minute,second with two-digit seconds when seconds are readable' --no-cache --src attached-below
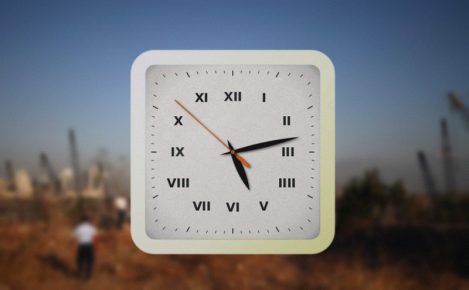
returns 5,12,52
